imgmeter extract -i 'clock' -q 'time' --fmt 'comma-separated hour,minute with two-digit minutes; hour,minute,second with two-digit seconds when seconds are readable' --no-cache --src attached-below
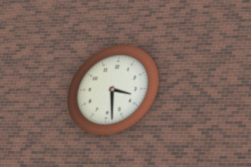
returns 3,28
